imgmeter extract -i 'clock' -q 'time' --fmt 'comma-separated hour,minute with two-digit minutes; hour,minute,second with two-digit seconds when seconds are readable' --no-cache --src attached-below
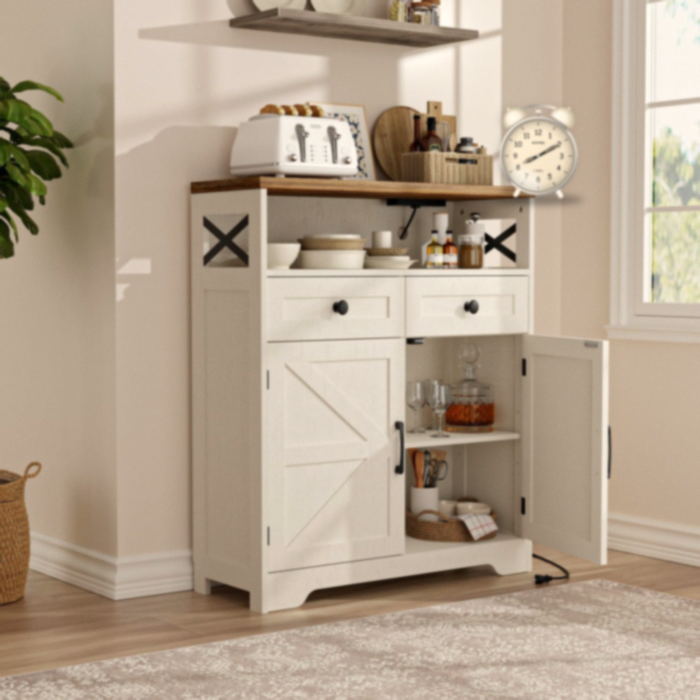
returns 8,10
